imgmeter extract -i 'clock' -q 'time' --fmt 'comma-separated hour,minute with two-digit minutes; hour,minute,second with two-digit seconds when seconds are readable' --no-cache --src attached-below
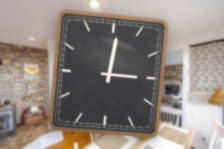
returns 3,01
